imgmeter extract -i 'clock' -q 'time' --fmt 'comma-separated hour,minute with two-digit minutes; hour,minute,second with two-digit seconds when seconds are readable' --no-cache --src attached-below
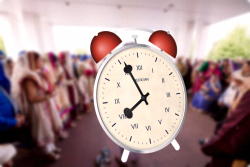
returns 7,56
